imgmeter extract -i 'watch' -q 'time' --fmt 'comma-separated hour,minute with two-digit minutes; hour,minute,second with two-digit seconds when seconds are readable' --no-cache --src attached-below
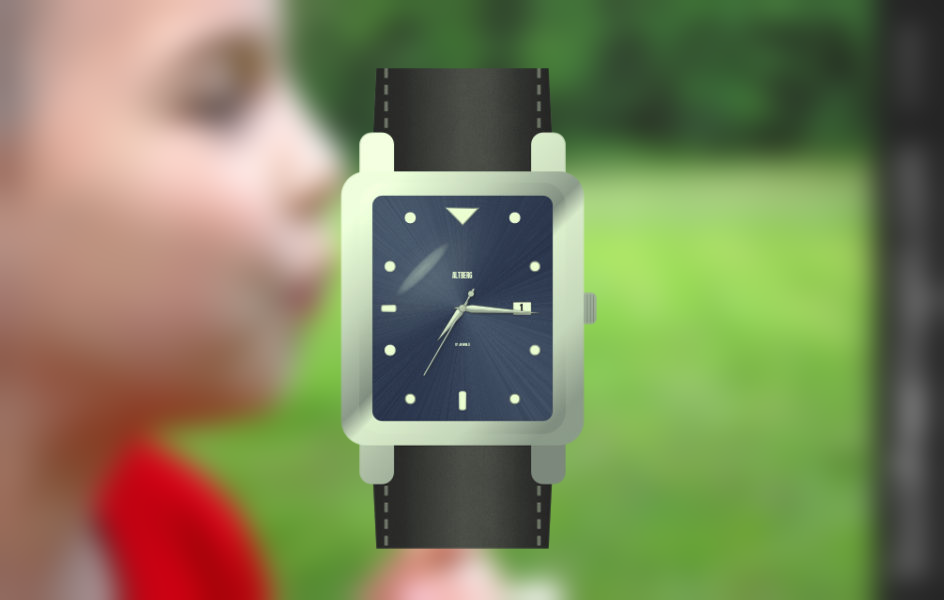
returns 7,15,35
